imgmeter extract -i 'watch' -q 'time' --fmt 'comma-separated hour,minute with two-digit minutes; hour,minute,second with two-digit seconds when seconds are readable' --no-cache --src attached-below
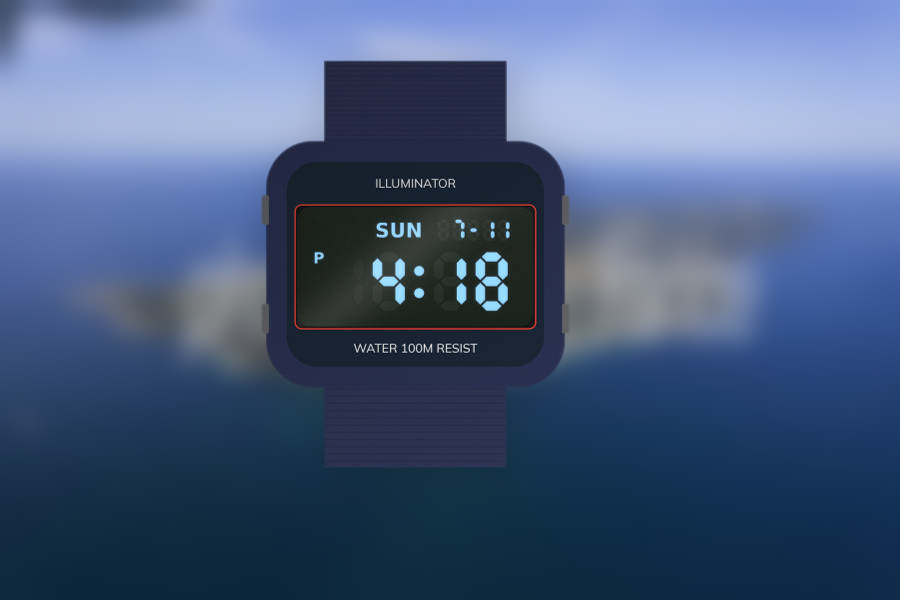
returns 4,18
